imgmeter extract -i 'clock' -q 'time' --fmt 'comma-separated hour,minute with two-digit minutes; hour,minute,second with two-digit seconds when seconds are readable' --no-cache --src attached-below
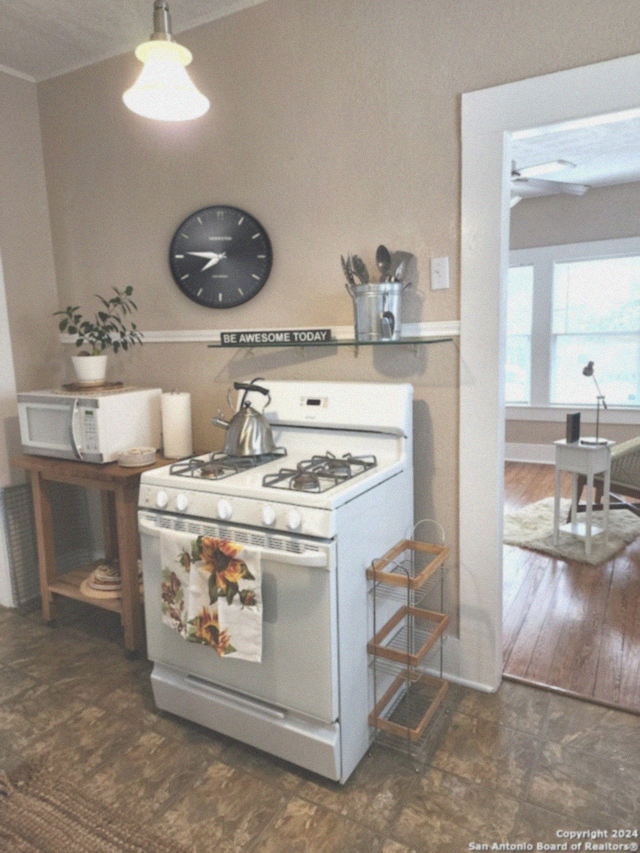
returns 7,46
